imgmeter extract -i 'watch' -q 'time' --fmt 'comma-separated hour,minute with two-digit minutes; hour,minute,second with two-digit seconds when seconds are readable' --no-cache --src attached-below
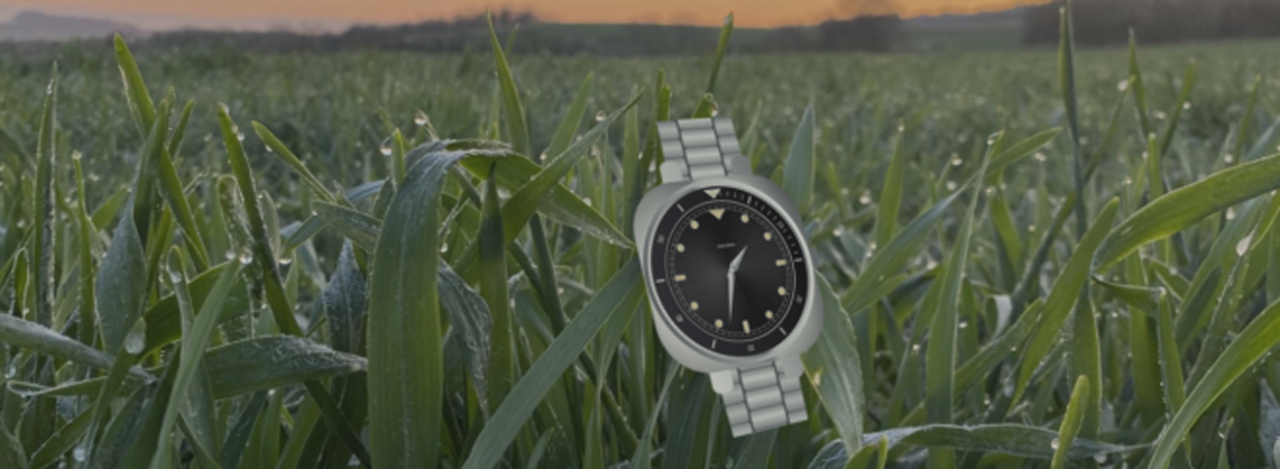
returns 1,33
